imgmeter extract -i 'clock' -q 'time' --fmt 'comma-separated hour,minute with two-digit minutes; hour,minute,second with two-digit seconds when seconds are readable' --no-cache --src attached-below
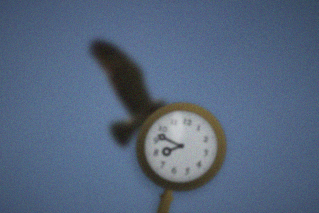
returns 7,47
